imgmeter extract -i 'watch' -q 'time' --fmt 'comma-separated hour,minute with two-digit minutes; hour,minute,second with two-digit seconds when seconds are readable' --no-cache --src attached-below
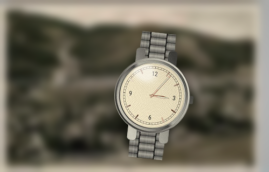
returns 3,06
